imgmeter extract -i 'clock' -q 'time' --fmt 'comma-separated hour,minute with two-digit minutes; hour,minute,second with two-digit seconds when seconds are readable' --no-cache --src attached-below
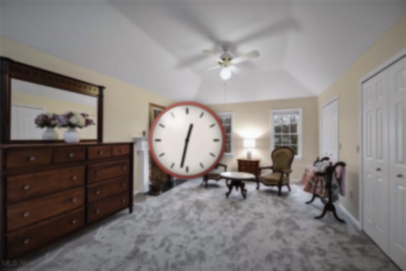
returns 12,32
